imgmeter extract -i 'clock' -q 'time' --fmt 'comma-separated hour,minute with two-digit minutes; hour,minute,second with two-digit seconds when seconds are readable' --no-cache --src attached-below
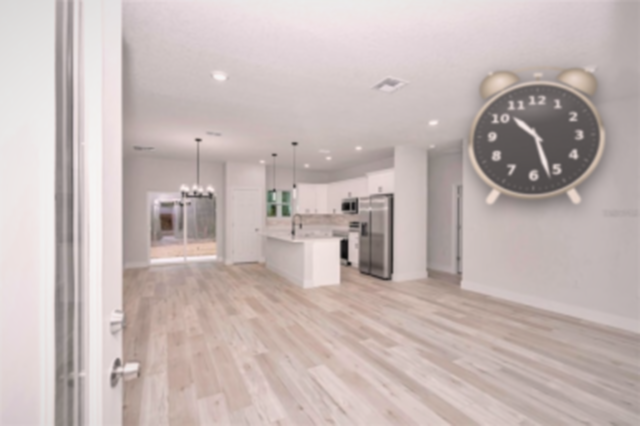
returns 10,27
